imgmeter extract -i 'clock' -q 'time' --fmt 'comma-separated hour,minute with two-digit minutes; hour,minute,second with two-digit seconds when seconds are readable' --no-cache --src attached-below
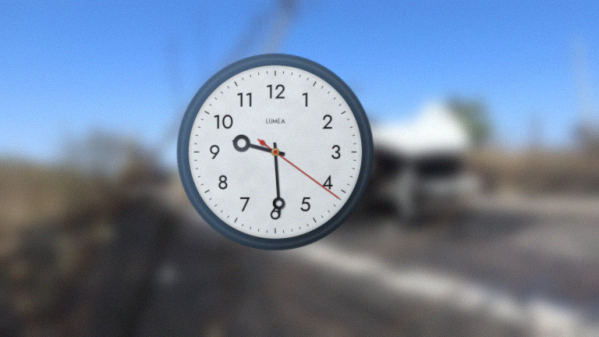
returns 9,29,21
